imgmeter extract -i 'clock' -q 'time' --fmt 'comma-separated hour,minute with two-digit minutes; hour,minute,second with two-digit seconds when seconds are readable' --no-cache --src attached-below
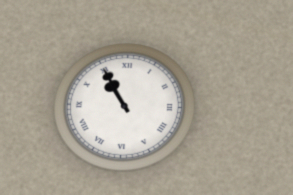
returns 10,55
